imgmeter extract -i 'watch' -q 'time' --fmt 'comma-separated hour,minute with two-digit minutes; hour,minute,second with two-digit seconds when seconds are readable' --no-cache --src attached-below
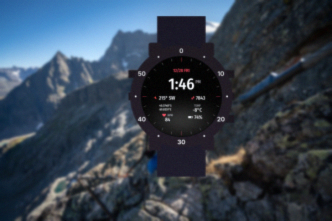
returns 1,46
